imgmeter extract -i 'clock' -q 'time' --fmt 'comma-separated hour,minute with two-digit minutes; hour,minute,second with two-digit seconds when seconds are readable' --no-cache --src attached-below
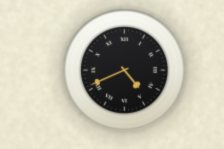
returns 4,41
